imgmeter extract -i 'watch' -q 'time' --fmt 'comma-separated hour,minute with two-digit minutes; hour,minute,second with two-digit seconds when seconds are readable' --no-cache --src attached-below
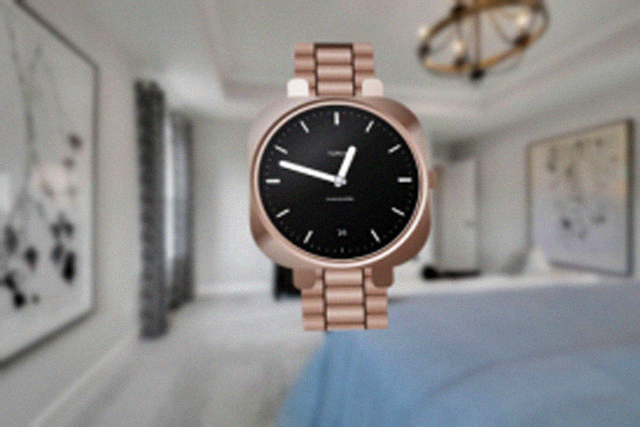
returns 12,48
